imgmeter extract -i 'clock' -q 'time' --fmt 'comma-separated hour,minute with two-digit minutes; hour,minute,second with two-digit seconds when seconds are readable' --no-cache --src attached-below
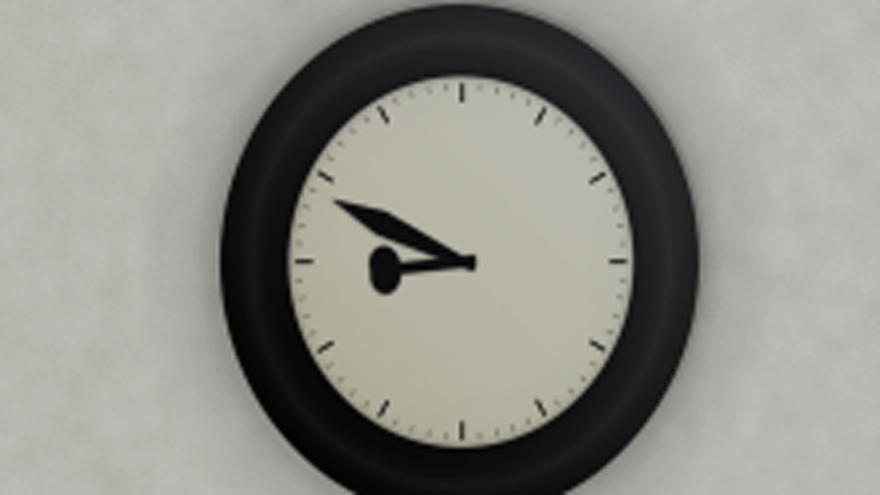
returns 8,49
